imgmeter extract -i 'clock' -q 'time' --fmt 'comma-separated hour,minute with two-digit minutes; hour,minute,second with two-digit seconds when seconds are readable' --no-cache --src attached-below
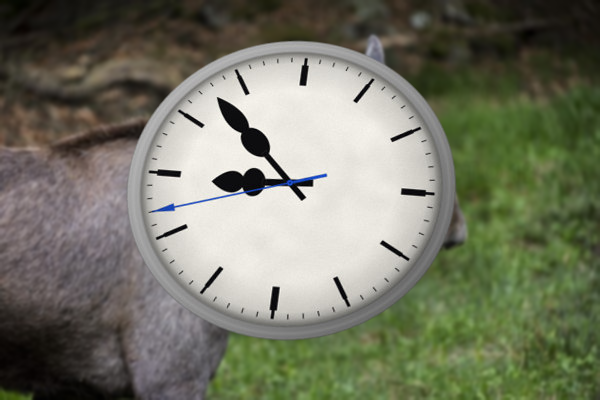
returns 8,52,42
